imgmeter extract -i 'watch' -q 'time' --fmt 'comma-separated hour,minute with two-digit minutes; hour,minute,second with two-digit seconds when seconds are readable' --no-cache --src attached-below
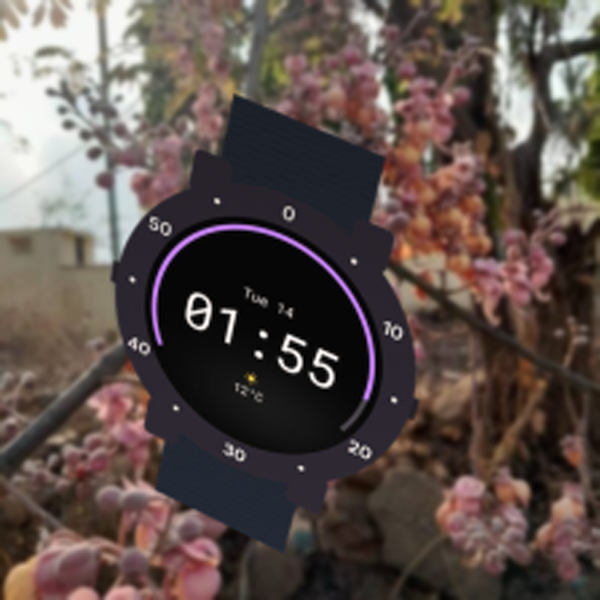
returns 1,55
